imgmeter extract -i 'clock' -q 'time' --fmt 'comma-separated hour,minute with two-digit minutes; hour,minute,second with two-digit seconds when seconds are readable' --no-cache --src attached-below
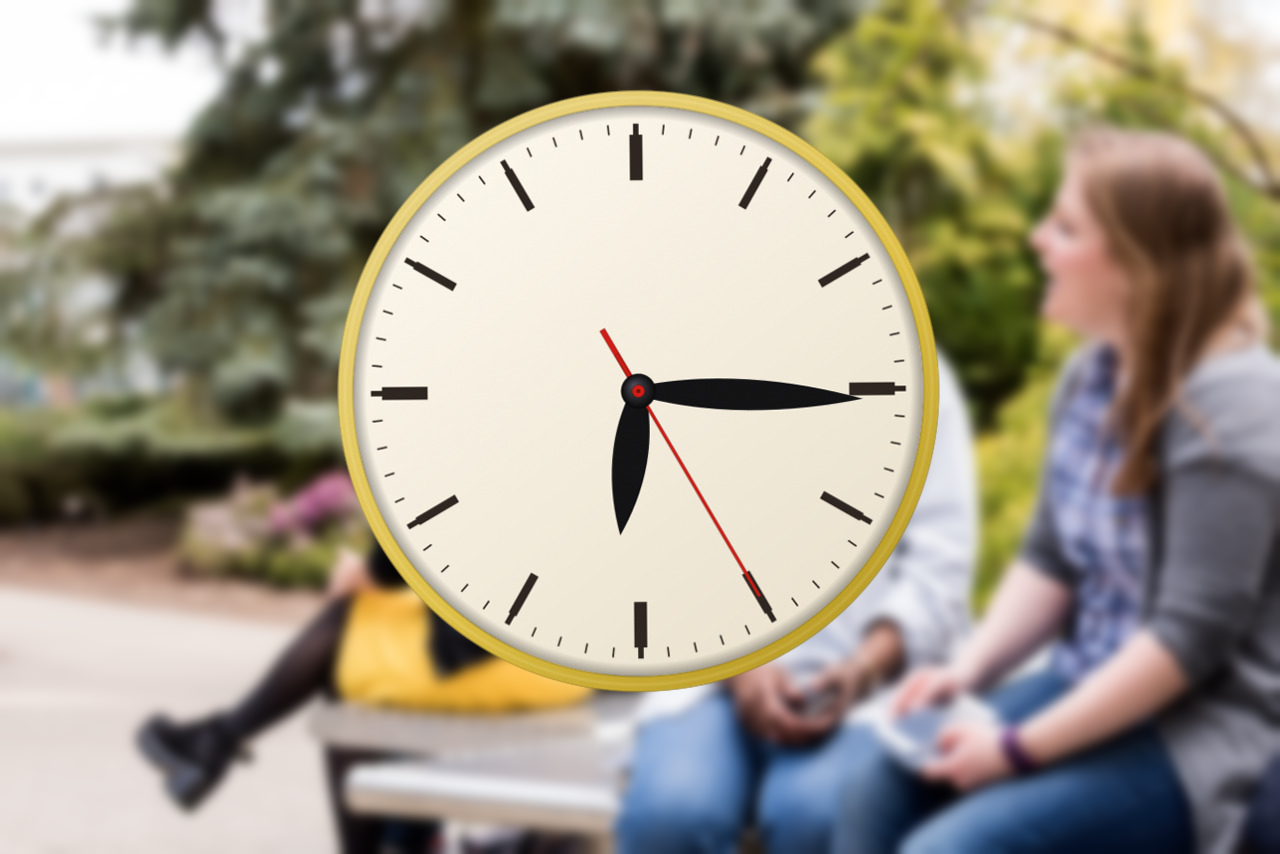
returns 6,15,25
